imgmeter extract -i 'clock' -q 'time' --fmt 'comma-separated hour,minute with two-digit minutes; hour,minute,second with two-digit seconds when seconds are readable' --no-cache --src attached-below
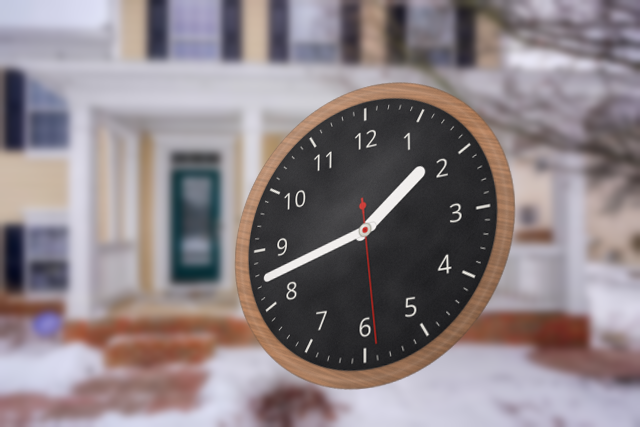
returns 1,42,29
